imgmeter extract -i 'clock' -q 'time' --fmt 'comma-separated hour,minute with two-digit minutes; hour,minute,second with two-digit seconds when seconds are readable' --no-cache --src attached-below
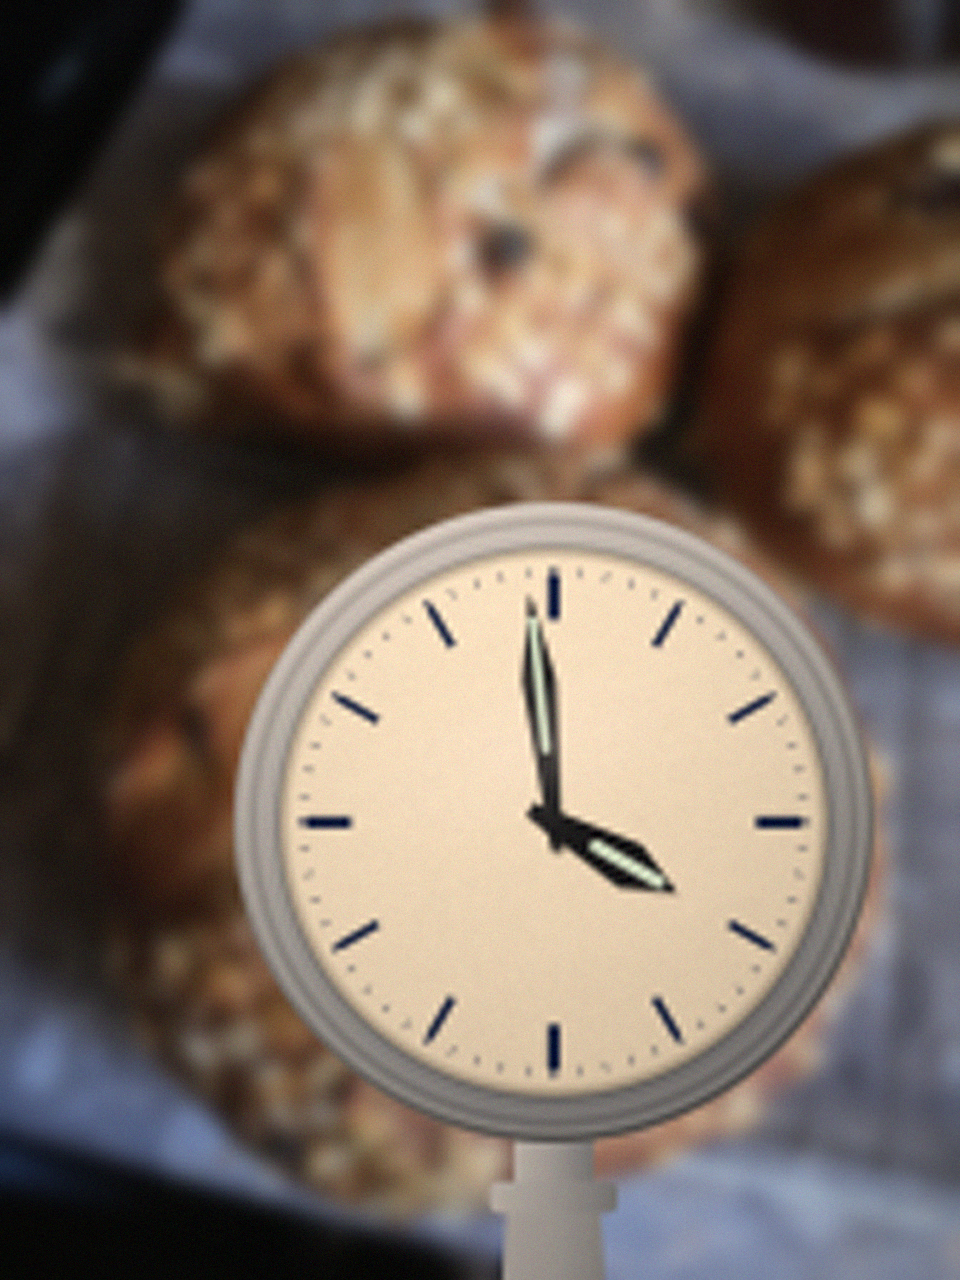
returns 3,59
